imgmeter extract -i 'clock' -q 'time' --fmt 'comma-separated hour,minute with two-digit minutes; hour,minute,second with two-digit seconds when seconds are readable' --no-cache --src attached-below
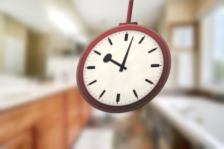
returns 10,02
